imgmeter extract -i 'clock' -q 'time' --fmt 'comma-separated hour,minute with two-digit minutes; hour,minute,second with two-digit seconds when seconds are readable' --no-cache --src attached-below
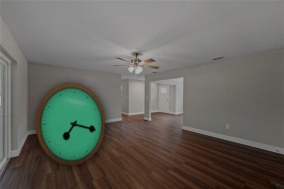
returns 7,17
